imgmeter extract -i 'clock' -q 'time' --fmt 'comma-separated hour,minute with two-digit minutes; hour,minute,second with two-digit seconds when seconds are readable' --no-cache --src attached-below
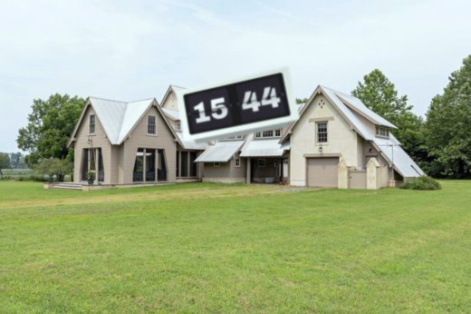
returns 15,44
